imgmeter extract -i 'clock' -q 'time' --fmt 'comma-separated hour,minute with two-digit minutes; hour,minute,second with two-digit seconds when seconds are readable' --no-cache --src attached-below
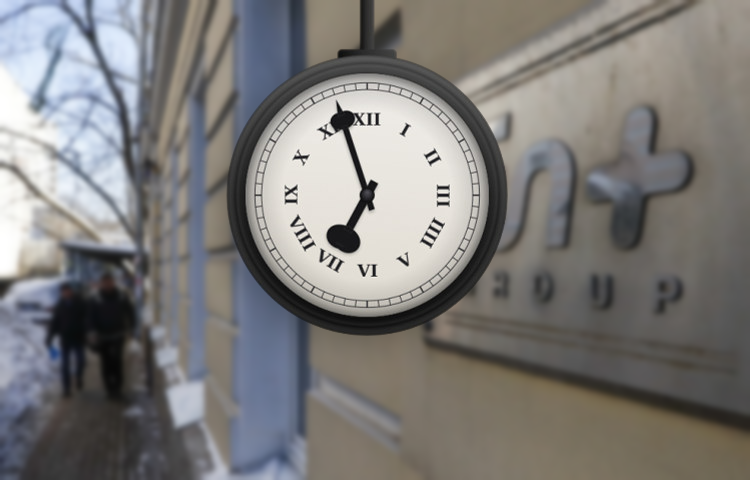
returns 6,57
